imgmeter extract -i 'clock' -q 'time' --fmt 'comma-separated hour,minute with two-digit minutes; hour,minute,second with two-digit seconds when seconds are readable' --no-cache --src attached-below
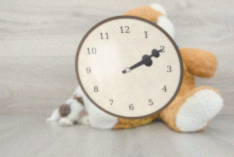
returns 2,10
